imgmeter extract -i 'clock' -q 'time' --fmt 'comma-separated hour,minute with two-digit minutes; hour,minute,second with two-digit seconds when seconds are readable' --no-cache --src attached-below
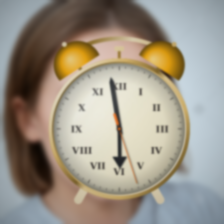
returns 5,58,27
